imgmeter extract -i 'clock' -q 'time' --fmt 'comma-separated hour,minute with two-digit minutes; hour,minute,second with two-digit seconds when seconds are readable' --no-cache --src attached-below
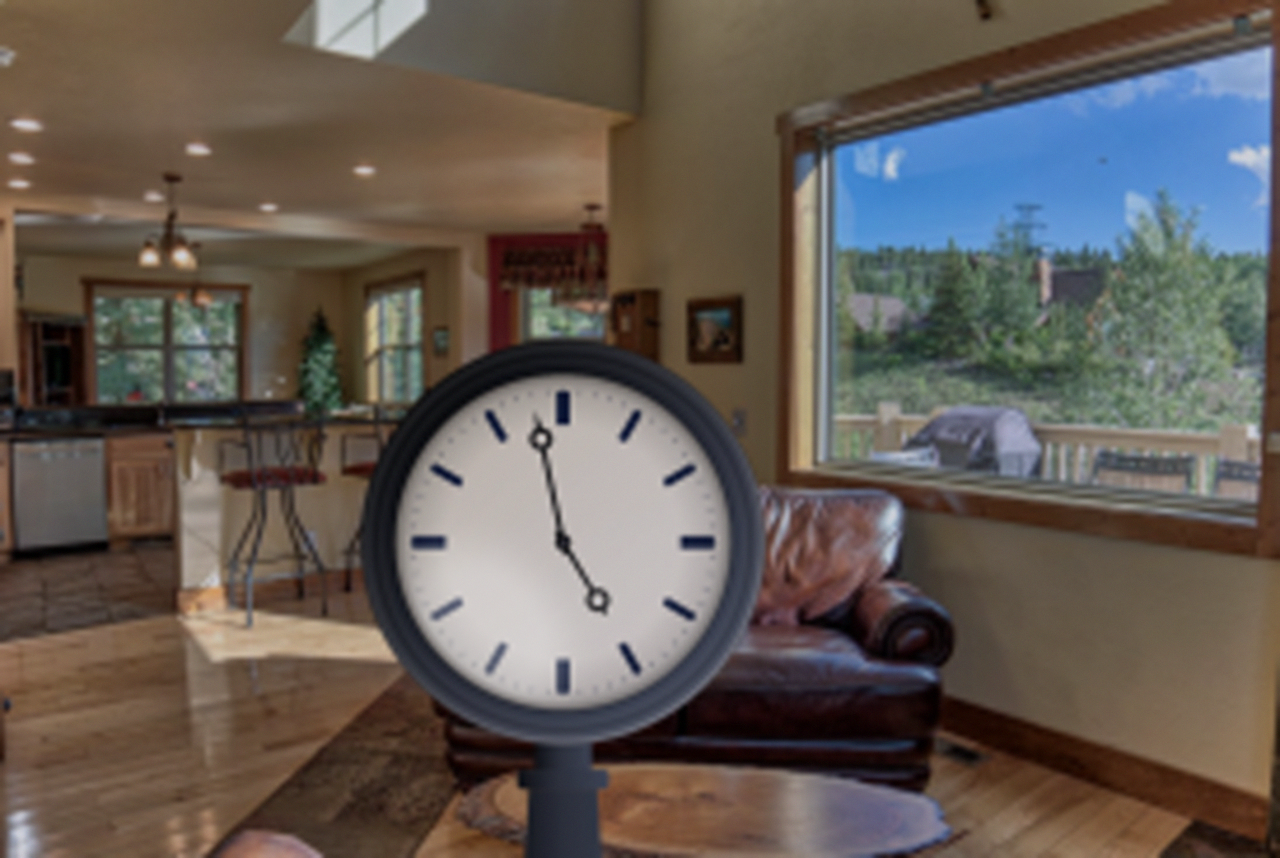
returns 4,58
